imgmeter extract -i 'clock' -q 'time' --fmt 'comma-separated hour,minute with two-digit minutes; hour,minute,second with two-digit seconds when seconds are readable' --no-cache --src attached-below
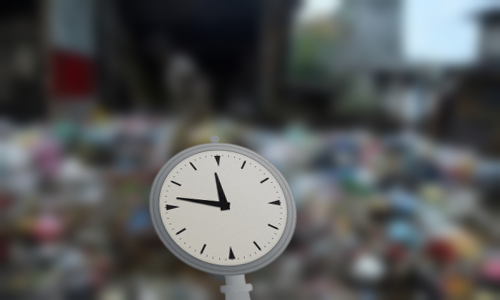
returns 11,47
